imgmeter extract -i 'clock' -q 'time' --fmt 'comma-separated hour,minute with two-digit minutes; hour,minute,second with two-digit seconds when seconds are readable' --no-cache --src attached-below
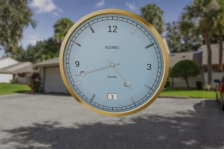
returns 4,42
